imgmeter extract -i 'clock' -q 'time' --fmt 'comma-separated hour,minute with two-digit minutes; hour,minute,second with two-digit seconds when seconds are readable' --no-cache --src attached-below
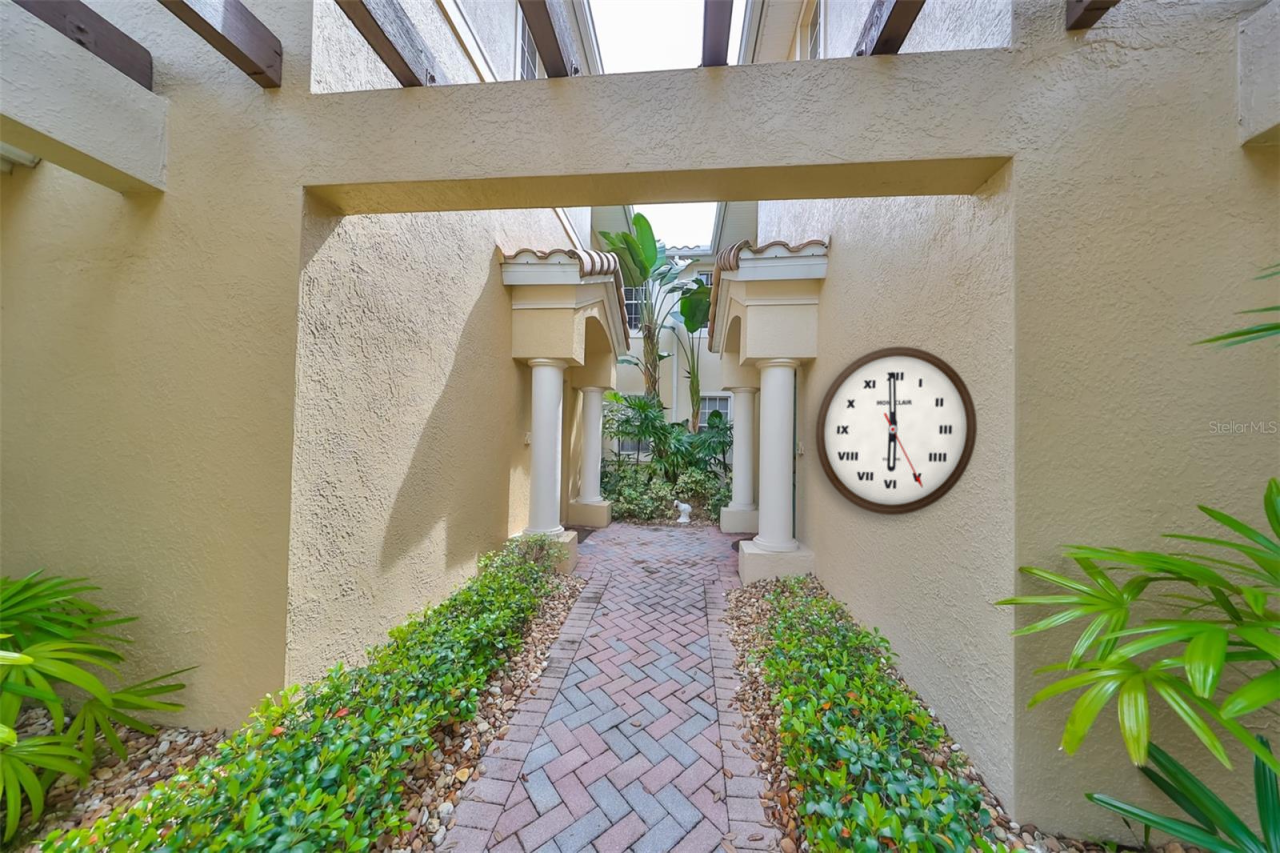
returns 5,59,25
